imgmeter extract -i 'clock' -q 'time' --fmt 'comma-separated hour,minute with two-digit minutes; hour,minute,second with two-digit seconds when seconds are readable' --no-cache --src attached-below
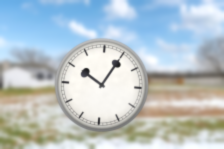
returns 10,05
